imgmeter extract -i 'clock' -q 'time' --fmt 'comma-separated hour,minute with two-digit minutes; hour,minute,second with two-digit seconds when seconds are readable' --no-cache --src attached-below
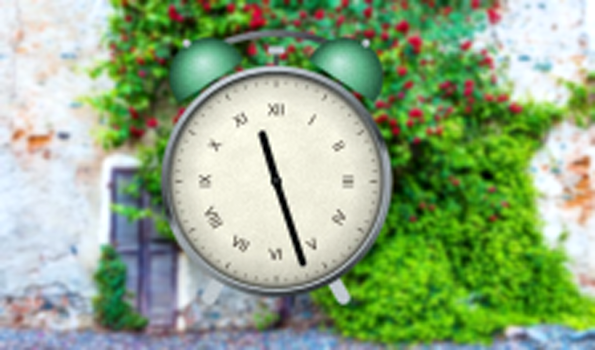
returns 11,27
